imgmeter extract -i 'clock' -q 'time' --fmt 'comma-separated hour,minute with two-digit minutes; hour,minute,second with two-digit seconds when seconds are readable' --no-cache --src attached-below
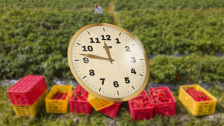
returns 11,47
